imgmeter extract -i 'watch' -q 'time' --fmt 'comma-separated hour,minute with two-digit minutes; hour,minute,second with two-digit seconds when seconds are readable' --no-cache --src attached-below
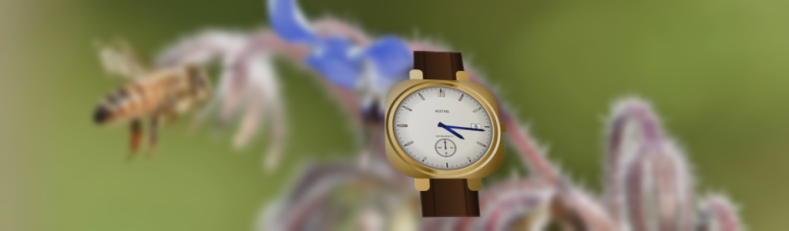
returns 4,16
